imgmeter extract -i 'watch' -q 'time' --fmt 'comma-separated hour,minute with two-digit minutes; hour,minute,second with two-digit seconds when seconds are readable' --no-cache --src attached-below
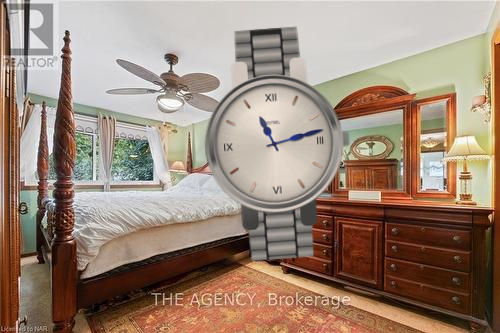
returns 11,13
